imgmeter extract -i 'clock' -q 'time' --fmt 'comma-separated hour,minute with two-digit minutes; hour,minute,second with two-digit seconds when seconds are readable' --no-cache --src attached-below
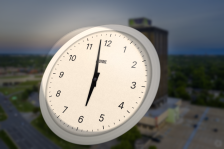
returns 5,58
